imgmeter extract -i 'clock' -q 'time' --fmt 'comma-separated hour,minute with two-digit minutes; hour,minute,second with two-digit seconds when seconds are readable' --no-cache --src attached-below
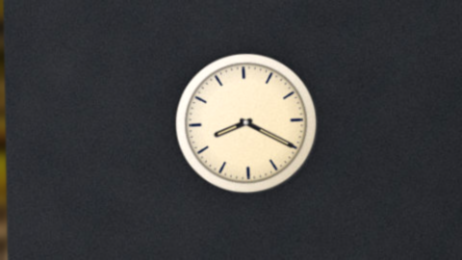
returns 8,20
